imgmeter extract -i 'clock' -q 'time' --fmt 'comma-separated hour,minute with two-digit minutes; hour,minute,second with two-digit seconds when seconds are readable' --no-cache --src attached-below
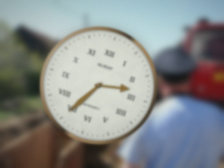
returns 2,35
